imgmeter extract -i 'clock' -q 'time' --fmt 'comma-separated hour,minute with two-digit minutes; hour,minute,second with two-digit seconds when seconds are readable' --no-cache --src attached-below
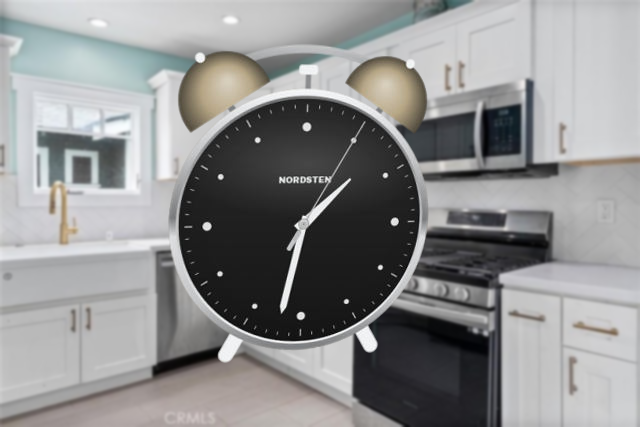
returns 1,32,05
